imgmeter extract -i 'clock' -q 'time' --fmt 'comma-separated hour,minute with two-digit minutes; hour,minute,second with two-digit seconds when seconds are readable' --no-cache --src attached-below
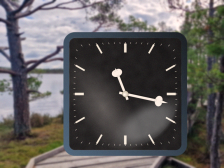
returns 11,17
